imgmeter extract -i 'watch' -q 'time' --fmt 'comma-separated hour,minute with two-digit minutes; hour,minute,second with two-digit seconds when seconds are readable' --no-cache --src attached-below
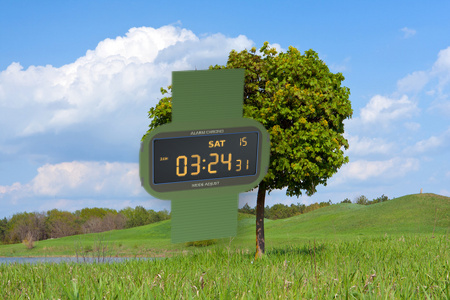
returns 3,24,31
